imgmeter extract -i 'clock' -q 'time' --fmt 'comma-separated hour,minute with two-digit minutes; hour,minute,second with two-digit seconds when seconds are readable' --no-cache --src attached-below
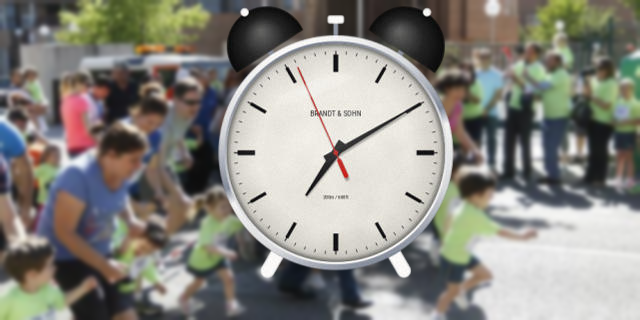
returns 7,09,56
